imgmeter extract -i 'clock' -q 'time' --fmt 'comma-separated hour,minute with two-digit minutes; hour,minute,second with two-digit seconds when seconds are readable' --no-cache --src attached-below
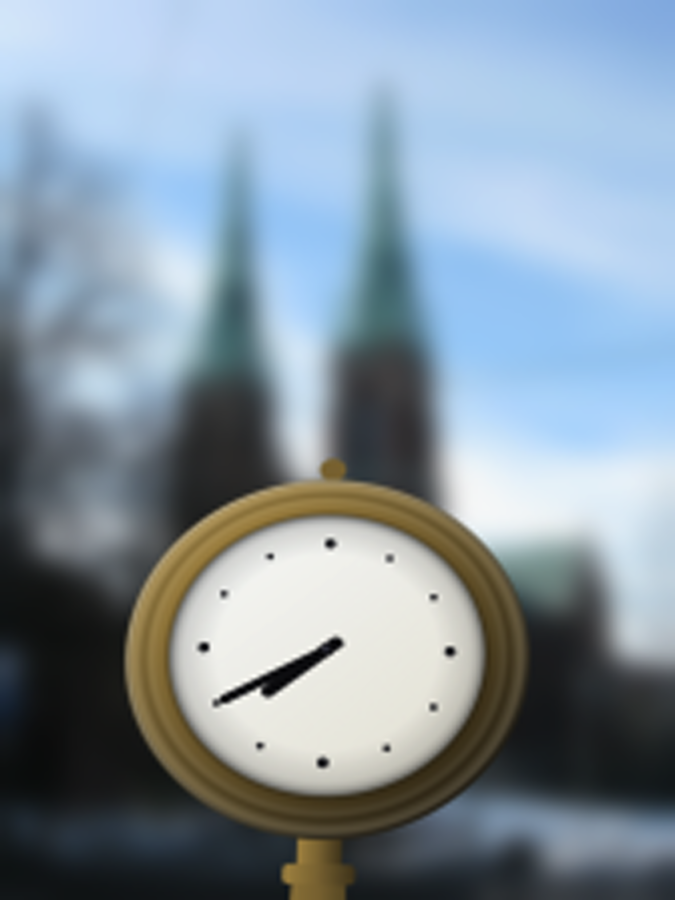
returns 7,40
